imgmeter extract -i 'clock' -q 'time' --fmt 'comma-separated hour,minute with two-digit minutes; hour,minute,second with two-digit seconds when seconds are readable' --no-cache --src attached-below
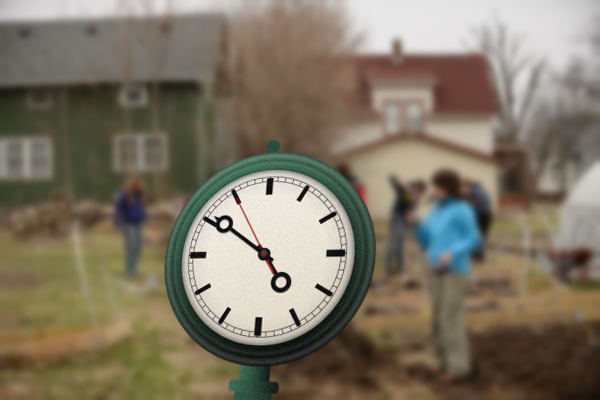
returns 4,50,55
